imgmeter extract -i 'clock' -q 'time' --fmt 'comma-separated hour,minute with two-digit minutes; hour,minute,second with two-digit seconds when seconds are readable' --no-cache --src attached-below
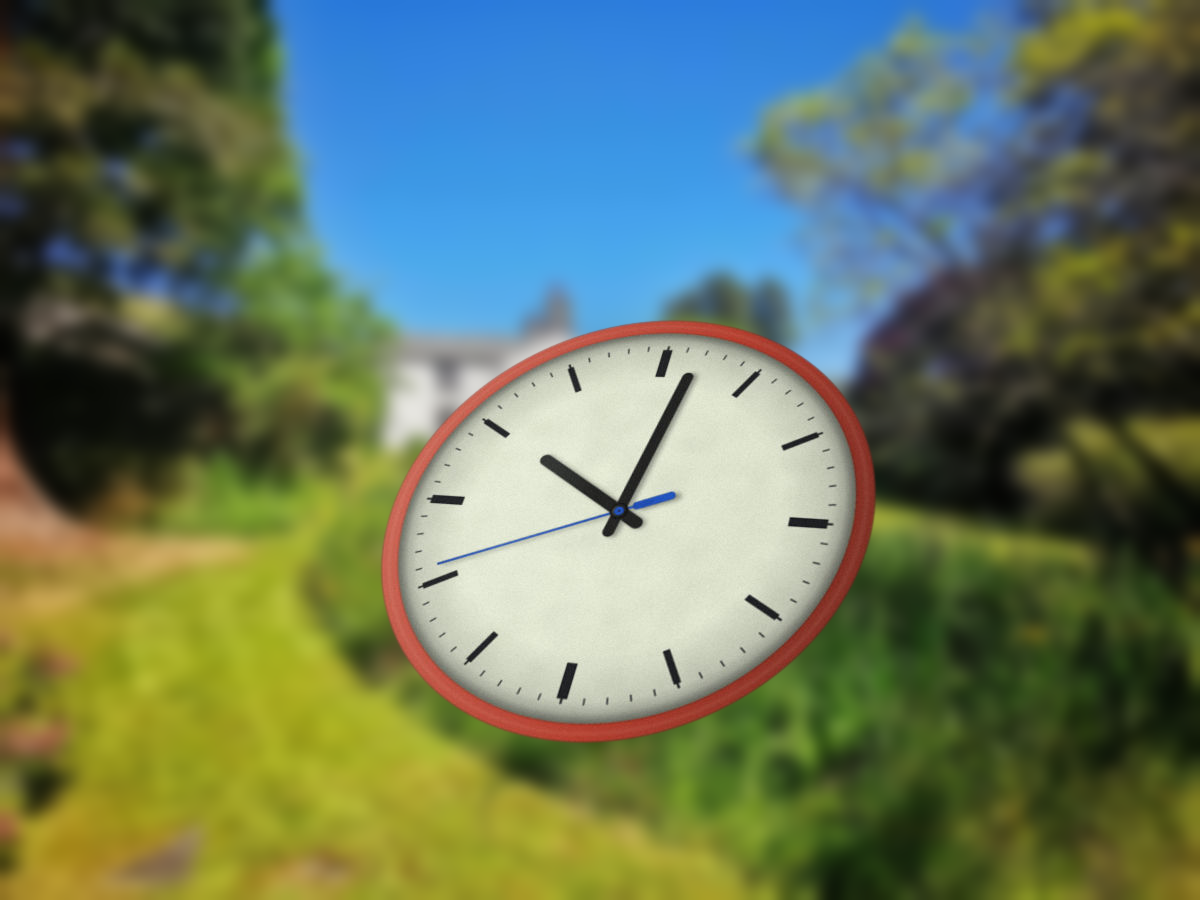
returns 10,01,41
